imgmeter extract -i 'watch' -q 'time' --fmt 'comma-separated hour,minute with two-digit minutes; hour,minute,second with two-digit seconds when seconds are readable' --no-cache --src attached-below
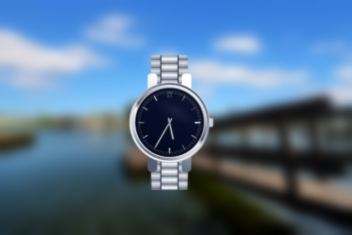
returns 5,35
